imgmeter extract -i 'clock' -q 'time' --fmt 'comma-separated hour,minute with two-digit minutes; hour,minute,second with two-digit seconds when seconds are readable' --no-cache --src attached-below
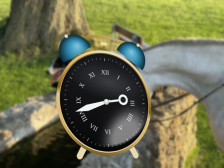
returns 2,42
